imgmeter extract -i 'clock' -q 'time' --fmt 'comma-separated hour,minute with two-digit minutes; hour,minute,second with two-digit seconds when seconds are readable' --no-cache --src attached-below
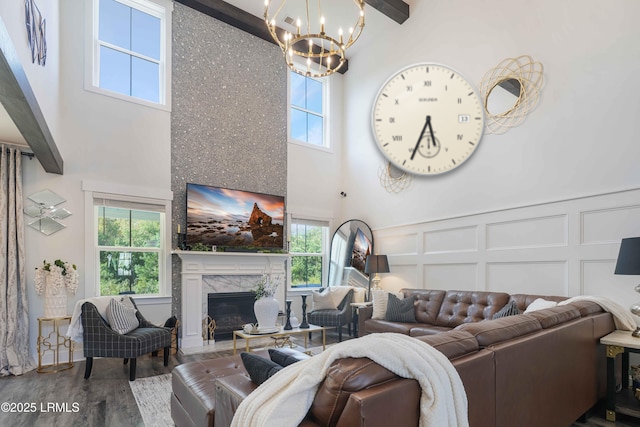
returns 5,34
